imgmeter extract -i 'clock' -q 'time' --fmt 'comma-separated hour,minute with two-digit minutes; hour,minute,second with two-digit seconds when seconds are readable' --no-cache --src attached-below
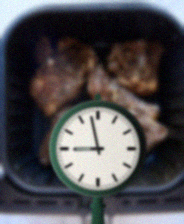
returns 8,58
